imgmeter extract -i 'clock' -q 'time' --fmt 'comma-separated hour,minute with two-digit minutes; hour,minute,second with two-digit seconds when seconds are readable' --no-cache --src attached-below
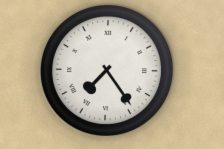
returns 7,24
